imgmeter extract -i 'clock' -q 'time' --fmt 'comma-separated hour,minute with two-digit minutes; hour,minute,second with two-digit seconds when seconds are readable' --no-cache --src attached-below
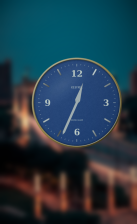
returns 12,34
